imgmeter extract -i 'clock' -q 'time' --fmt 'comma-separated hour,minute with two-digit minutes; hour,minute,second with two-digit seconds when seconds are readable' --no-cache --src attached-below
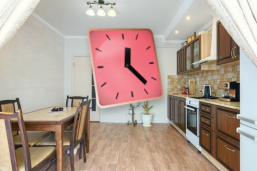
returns 12,23
